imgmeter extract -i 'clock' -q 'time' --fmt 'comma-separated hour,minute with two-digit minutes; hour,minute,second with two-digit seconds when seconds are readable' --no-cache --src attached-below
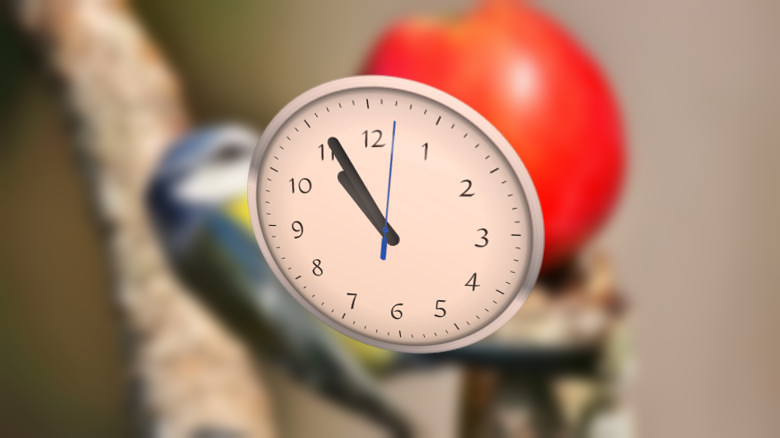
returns 10,56,02
